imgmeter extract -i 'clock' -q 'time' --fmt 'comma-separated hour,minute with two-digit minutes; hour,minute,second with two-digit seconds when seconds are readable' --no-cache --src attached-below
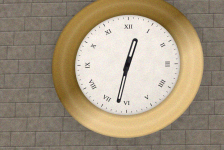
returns 12,32
